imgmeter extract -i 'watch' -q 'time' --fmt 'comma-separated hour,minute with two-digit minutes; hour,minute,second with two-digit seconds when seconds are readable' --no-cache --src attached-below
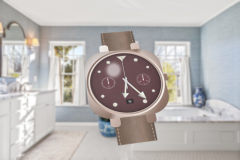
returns 6,24
